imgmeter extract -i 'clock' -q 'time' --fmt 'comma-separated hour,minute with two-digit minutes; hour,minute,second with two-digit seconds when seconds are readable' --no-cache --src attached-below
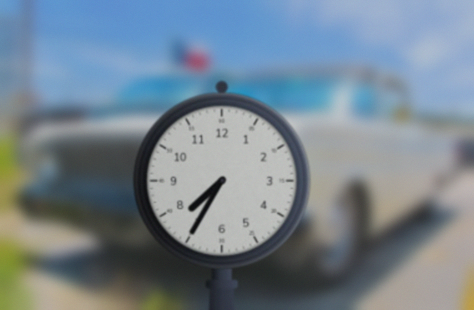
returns 7,35
